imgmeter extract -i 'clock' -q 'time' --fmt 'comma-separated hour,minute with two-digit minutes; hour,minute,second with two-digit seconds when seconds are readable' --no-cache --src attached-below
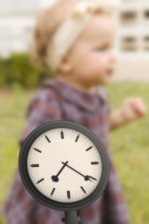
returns 7,21
